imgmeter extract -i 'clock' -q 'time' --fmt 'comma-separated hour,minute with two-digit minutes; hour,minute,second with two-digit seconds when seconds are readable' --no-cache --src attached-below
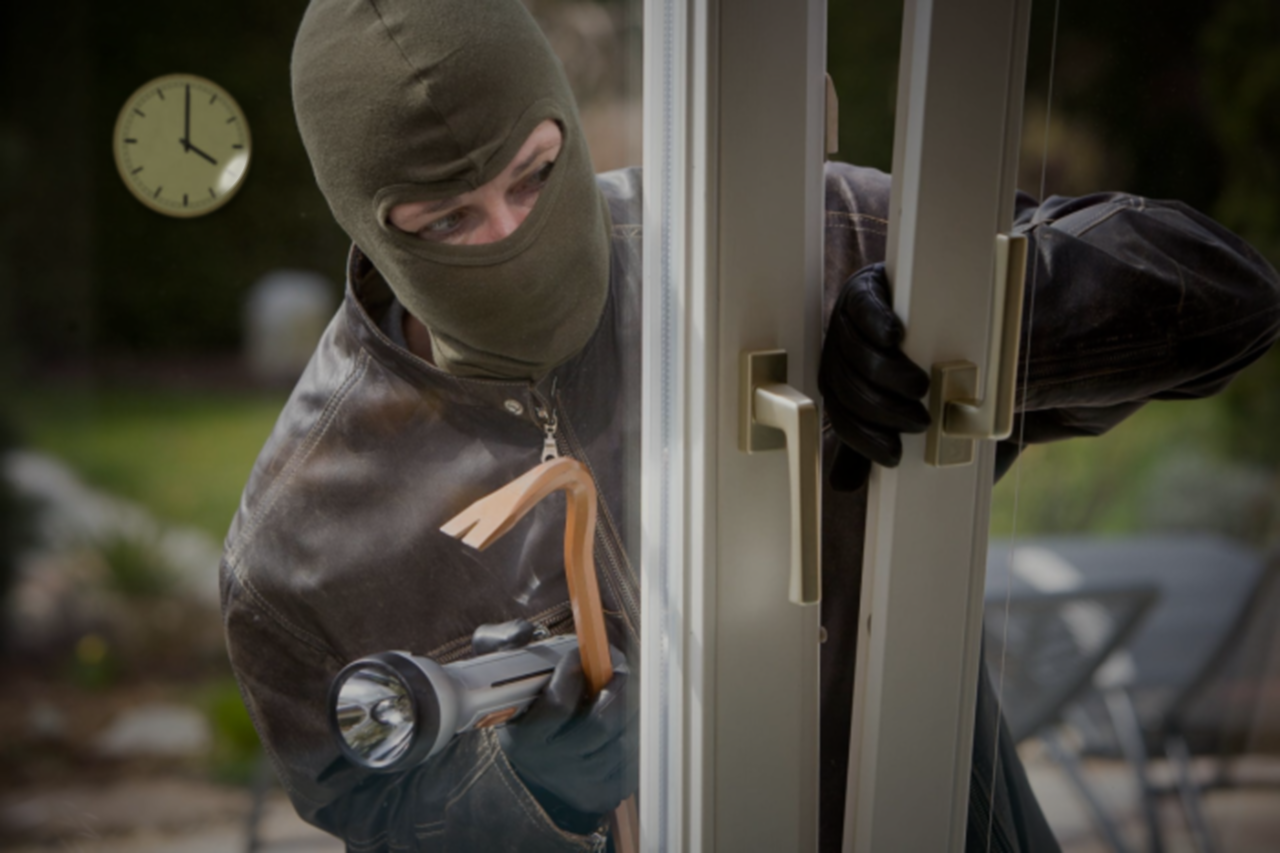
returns 4,00
